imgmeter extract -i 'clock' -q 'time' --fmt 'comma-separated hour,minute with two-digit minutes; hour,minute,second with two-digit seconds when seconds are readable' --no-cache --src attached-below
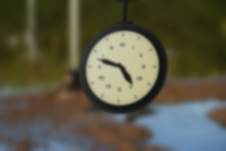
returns 4,48
